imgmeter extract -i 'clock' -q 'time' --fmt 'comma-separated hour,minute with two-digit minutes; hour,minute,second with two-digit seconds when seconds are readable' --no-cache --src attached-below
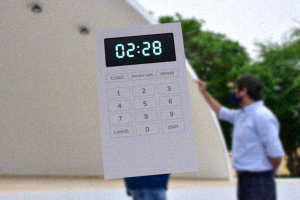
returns 2,28
